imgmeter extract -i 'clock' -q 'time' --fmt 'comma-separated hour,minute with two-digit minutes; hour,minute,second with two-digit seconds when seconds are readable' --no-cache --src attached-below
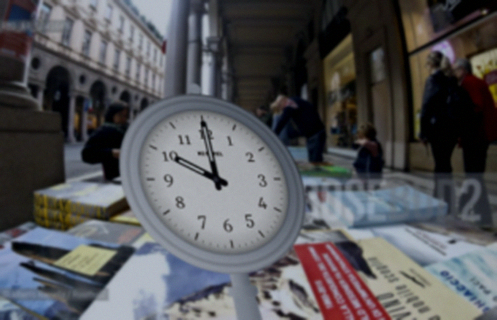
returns 10,00
